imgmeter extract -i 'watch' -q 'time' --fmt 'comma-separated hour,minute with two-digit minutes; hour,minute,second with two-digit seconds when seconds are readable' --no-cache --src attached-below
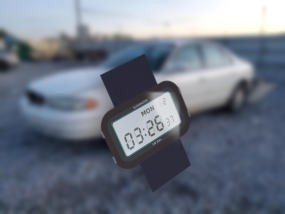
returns 3,26,37
